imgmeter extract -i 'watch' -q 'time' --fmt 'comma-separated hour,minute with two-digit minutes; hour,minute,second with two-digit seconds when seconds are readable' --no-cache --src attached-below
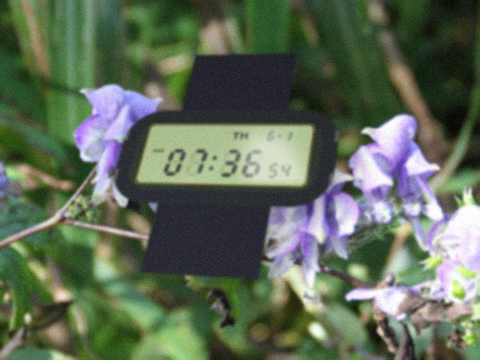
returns 7,36,54
